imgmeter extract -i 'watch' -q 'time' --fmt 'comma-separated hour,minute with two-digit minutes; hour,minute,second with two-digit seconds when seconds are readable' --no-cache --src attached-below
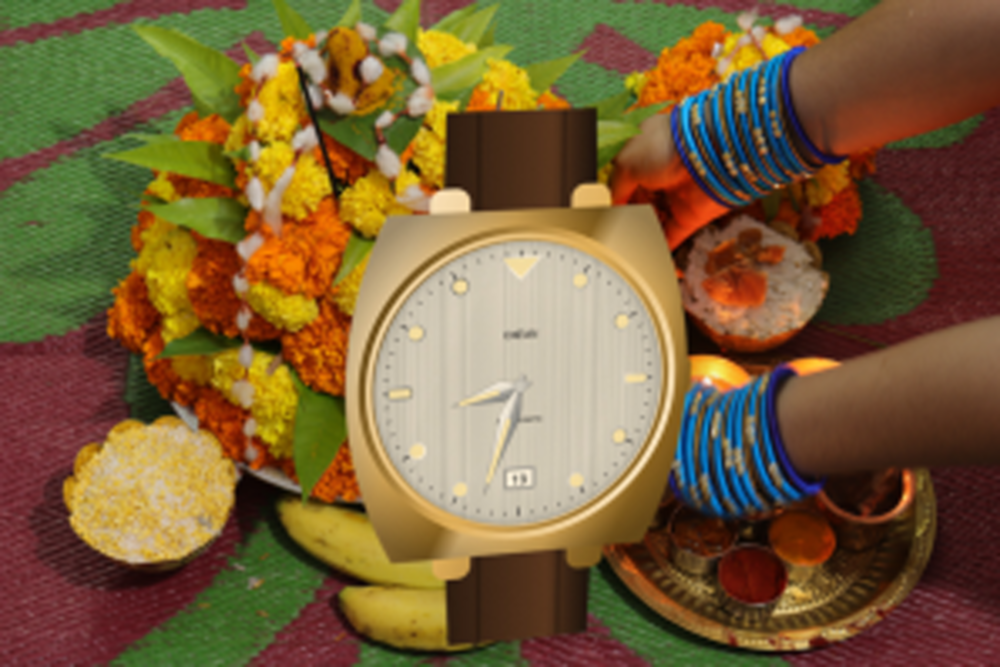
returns 8,33
